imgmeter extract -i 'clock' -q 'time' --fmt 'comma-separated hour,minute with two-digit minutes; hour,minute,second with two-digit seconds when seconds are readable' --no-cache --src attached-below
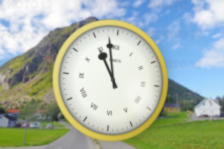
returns 10,58
